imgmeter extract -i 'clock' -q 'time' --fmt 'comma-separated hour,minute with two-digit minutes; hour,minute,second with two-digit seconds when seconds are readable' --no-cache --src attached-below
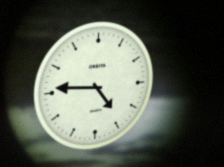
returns 4,46
